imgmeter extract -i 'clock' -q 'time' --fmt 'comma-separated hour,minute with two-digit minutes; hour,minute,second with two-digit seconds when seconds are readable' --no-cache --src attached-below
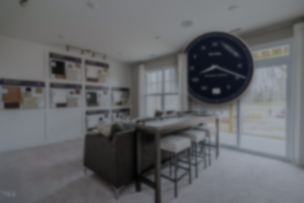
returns 8,19
